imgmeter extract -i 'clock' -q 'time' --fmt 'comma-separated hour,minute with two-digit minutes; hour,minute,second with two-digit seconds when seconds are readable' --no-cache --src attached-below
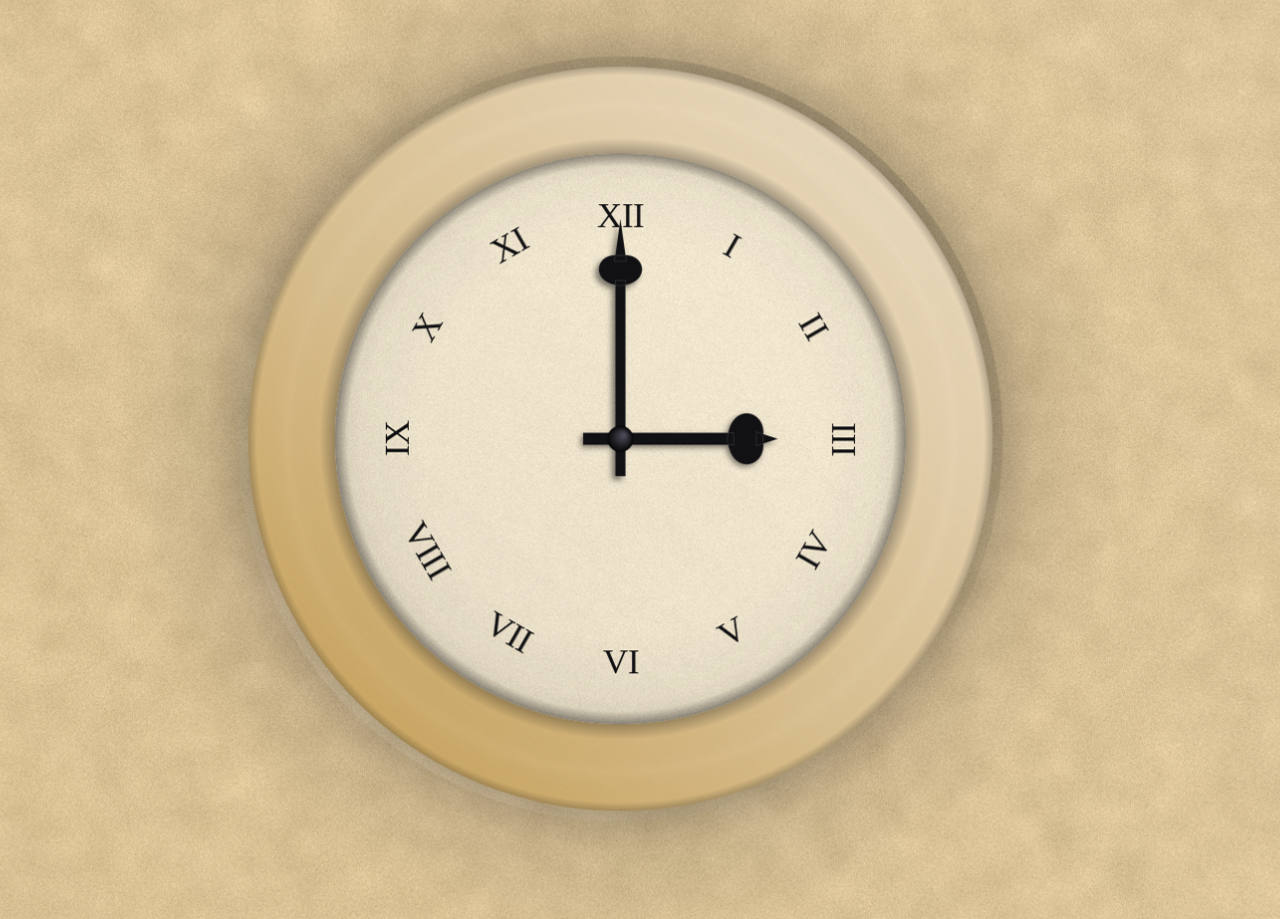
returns 3,00
